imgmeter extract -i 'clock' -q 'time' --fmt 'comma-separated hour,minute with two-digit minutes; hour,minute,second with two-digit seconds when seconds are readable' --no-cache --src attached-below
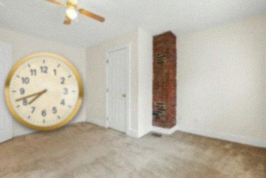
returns 7,42
